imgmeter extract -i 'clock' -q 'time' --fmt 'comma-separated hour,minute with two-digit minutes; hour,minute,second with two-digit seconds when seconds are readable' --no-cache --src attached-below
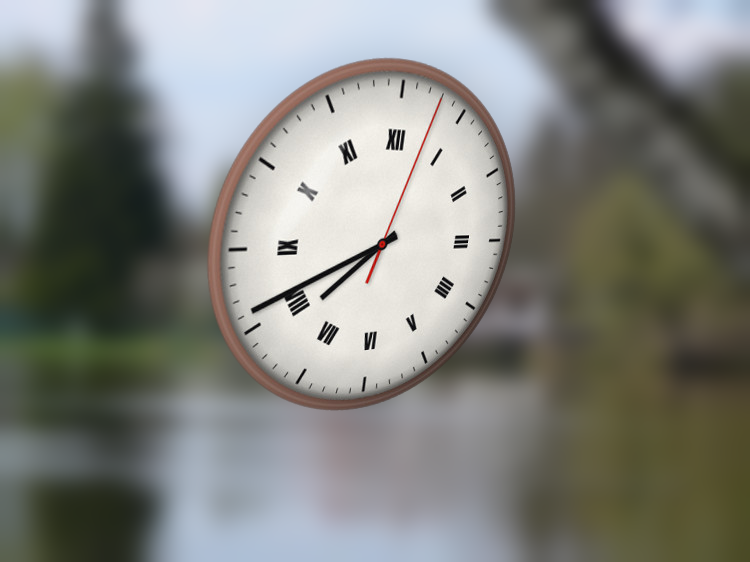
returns 7,41,03
